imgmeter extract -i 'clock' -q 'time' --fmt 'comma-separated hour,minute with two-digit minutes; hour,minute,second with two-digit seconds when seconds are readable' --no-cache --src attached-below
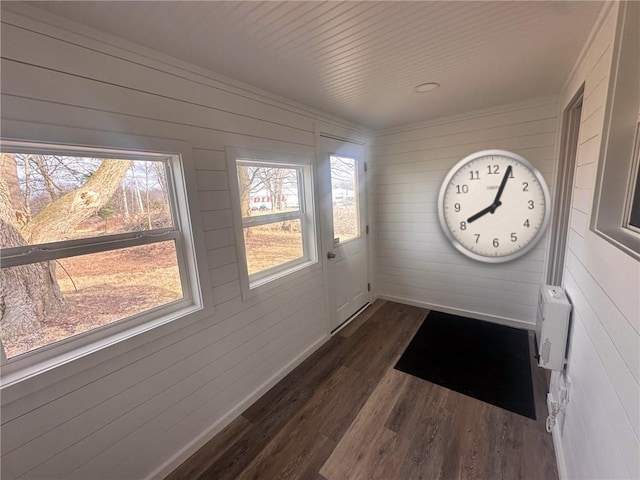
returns 8,04
